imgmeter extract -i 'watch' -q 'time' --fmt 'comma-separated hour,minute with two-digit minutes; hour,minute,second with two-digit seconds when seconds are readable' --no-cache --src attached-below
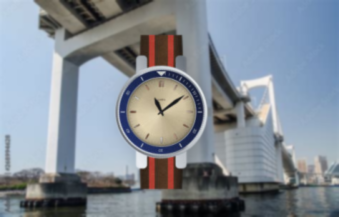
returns 11,09
